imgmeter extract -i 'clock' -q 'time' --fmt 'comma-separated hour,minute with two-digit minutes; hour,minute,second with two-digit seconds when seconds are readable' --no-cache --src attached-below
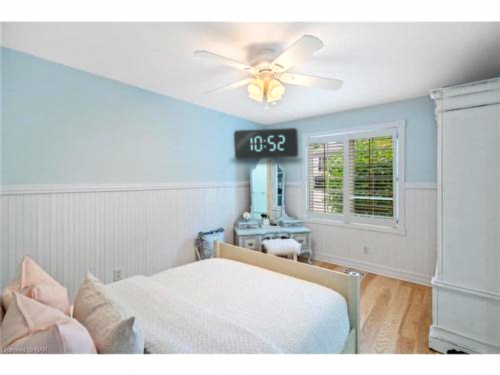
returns 10,52
